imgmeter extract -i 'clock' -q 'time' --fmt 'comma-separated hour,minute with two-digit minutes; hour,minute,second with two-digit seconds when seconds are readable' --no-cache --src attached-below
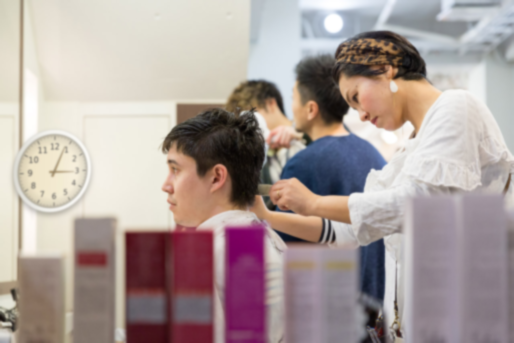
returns 3,04
